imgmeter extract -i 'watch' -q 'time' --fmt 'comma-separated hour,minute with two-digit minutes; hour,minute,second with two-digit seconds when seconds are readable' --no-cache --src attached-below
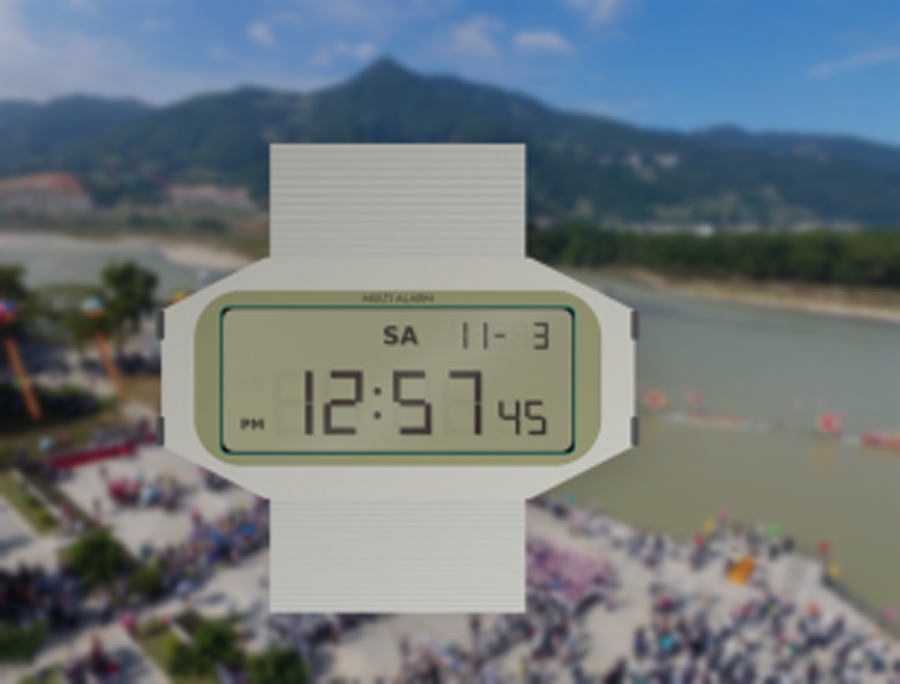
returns 12,57,45
